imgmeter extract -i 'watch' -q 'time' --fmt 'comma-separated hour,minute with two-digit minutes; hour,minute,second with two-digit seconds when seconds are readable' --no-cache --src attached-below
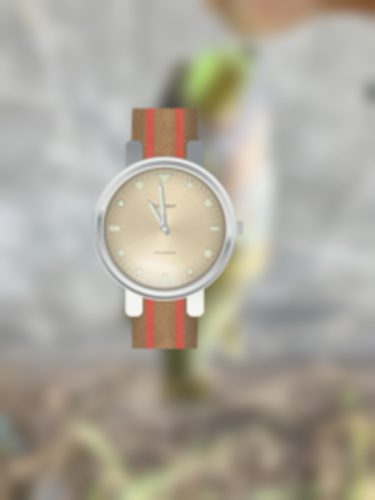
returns 10,59
